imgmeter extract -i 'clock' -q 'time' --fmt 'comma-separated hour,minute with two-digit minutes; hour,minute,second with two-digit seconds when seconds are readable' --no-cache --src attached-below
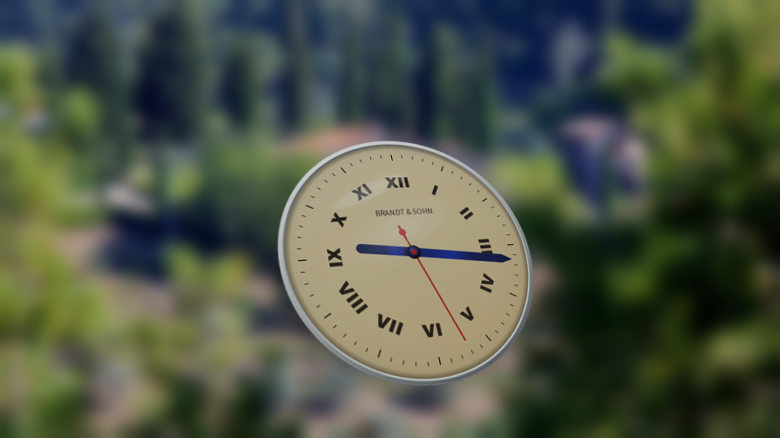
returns 9,16,27
